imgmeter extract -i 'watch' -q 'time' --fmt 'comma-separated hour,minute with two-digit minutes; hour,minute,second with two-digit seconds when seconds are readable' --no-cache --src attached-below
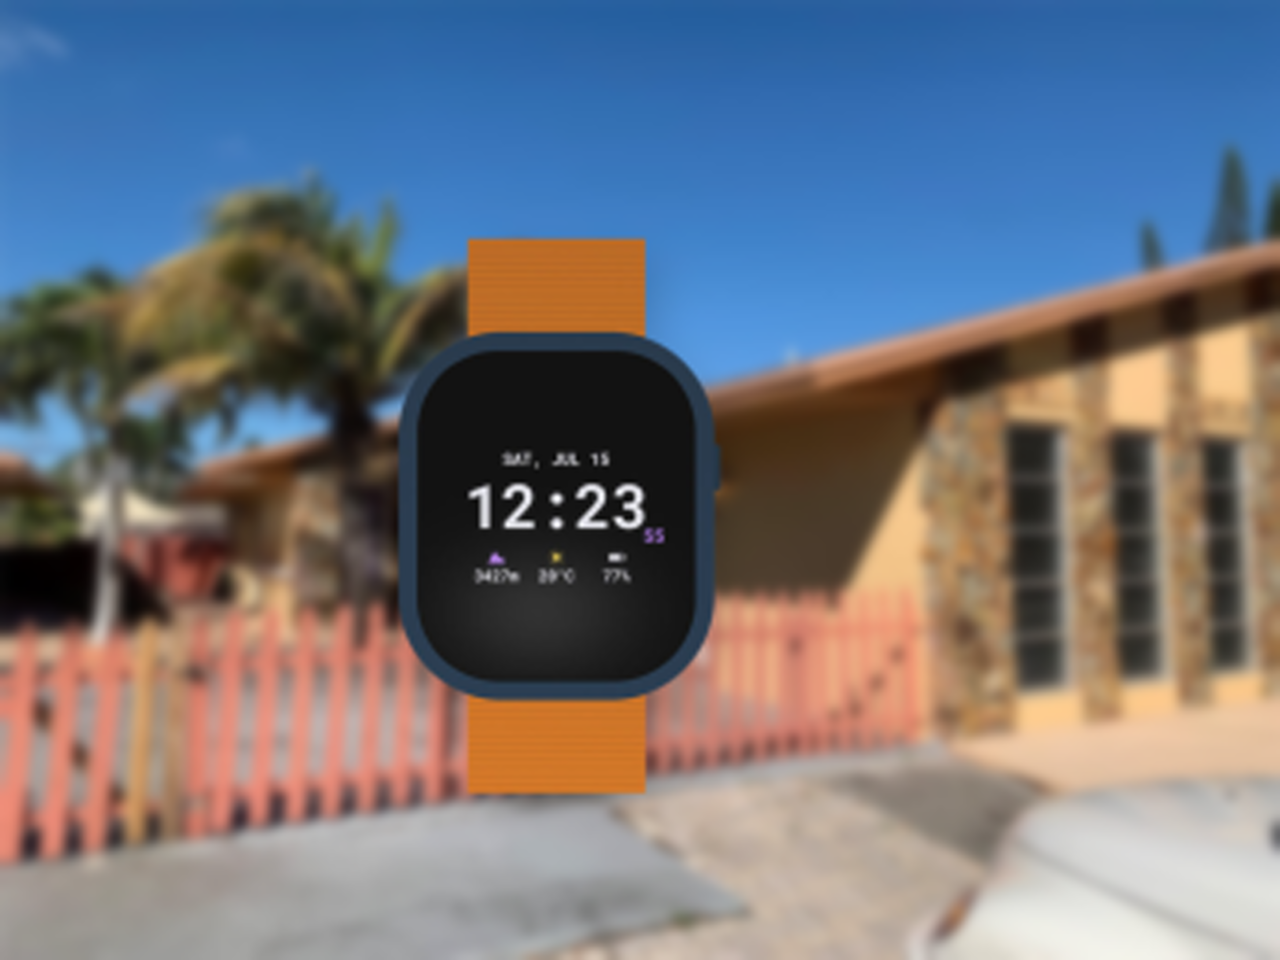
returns 12,23
